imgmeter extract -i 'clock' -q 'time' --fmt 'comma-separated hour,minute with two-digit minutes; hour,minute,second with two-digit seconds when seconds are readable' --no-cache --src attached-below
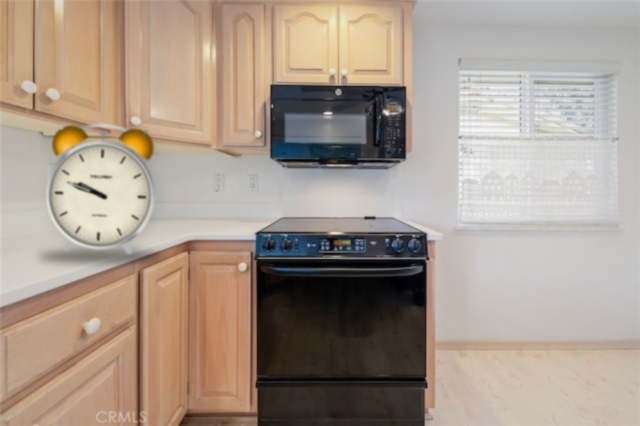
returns 9,48
